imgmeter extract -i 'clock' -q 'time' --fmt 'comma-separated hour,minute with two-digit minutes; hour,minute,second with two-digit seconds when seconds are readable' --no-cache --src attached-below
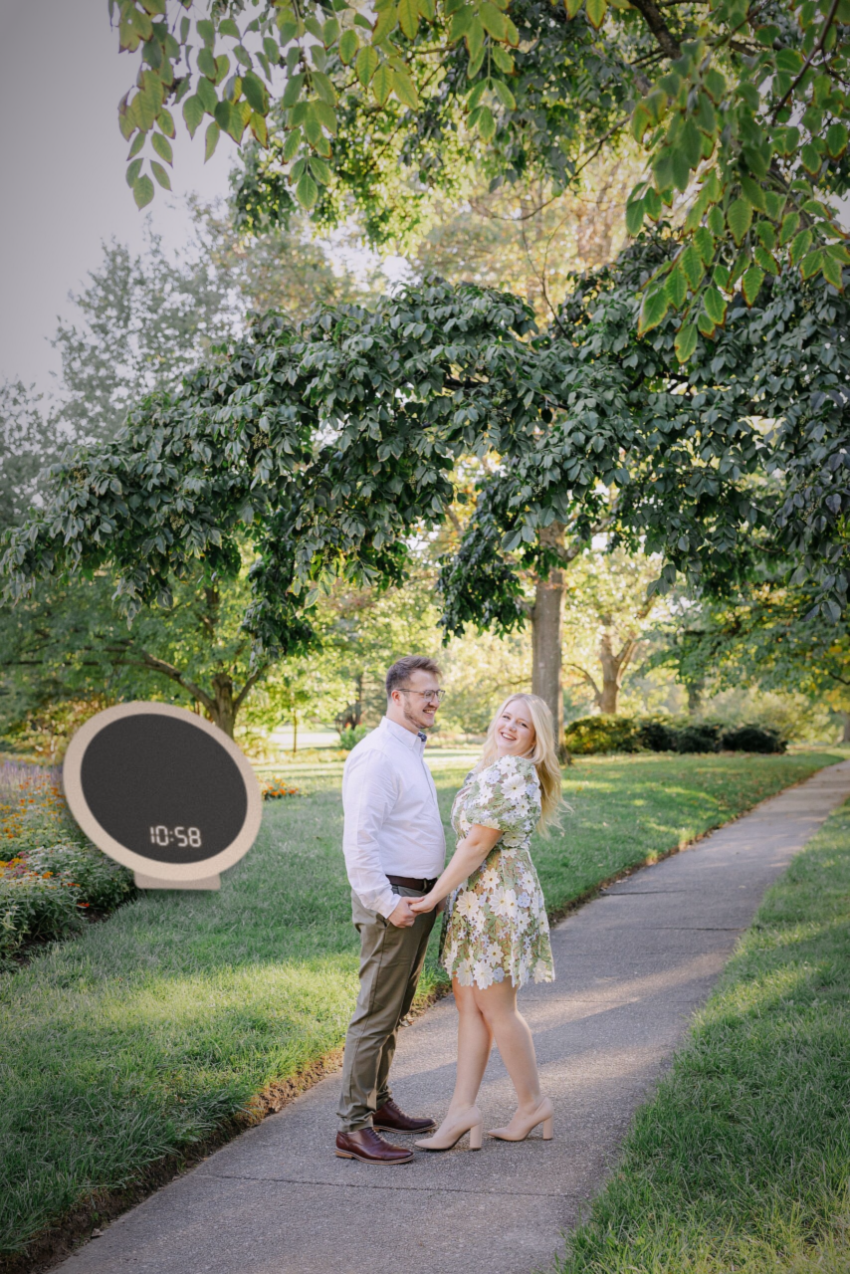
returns 10,58
